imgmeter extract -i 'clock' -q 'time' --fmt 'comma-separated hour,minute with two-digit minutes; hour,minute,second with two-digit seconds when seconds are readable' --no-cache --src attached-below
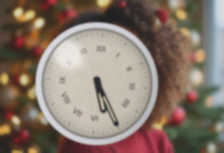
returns 5,25
